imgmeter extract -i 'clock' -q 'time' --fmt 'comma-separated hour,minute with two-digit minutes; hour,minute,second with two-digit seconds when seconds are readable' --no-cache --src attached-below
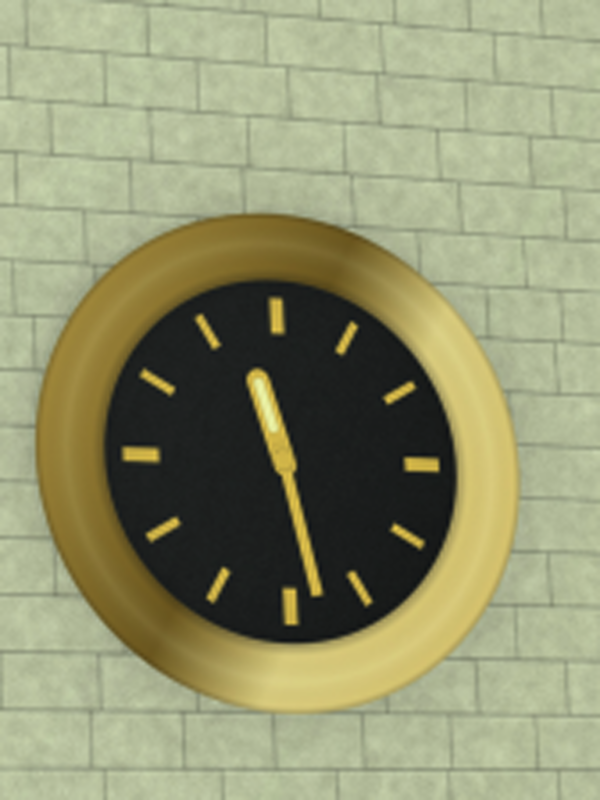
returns 11,28
